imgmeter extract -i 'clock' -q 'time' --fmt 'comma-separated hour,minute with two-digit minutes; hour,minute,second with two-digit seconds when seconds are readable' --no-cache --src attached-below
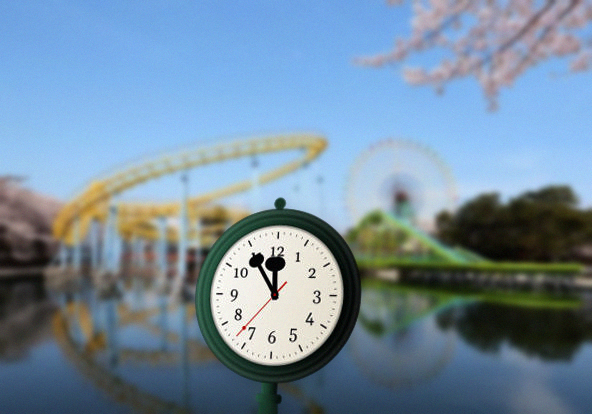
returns 11,54,37
